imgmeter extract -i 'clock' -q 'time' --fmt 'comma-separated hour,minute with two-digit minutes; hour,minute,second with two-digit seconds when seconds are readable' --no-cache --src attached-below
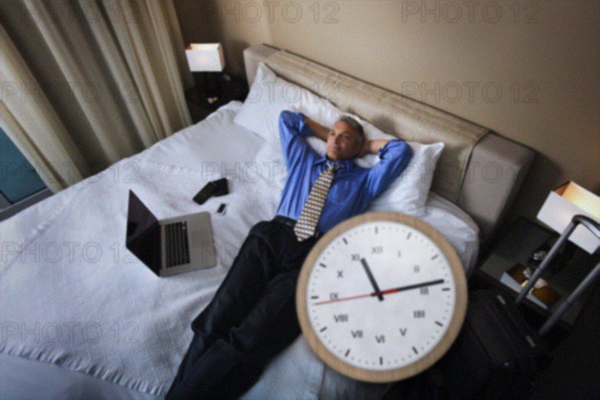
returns 11,13,44
